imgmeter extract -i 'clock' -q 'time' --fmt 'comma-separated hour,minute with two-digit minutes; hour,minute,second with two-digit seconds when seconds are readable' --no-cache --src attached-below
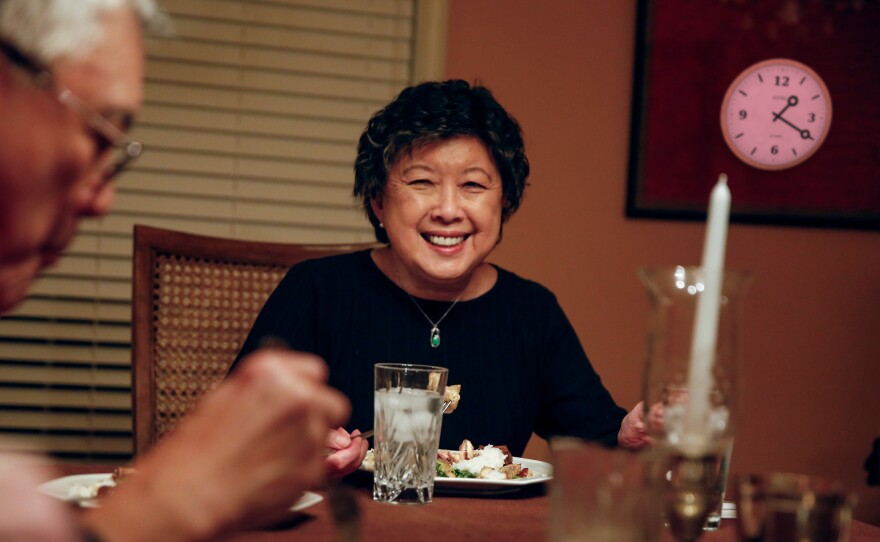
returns 1,20
